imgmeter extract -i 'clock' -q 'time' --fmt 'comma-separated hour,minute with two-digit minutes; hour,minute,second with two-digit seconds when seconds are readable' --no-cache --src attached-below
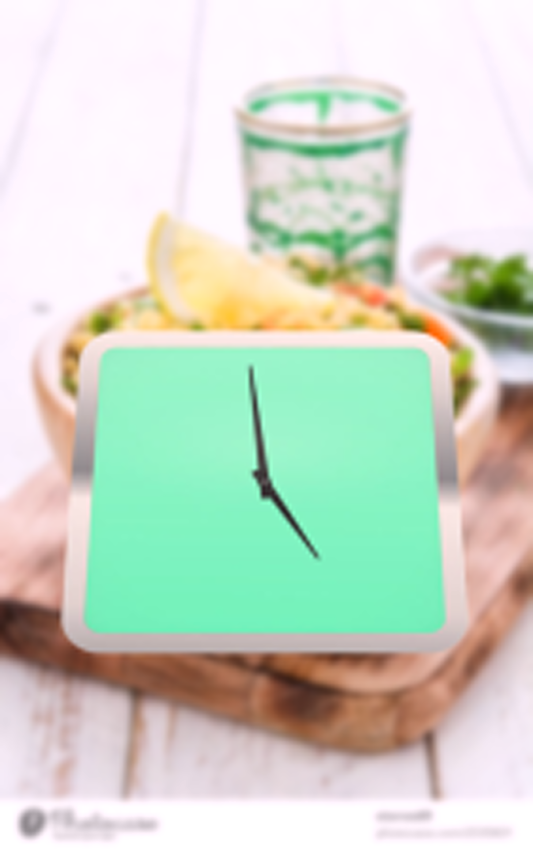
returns 4,59
